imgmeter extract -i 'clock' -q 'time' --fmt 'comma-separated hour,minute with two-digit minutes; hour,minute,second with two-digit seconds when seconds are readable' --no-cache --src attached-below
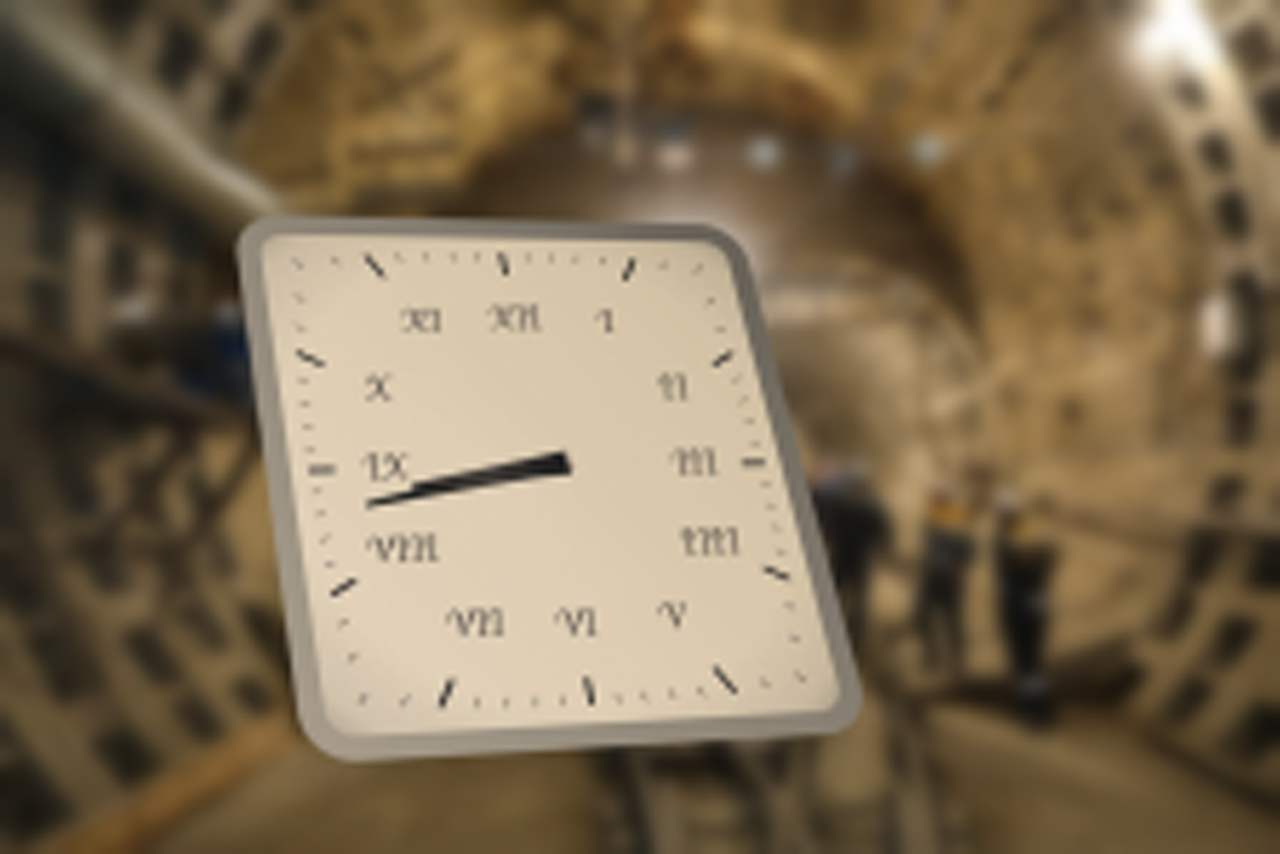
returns 8,43
